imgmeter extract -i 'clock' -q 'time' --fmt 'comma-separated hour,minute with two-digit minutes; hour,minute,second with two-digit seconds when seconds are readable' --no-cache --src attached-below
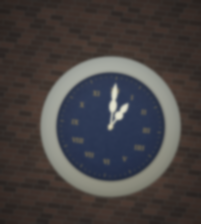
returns 1,00
